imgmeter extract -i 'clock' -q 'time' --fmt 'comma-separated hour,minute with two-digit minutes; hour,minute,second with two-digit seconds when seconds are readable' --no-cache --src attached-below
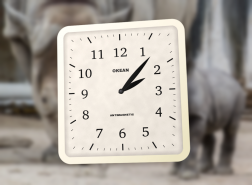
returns 2,07
